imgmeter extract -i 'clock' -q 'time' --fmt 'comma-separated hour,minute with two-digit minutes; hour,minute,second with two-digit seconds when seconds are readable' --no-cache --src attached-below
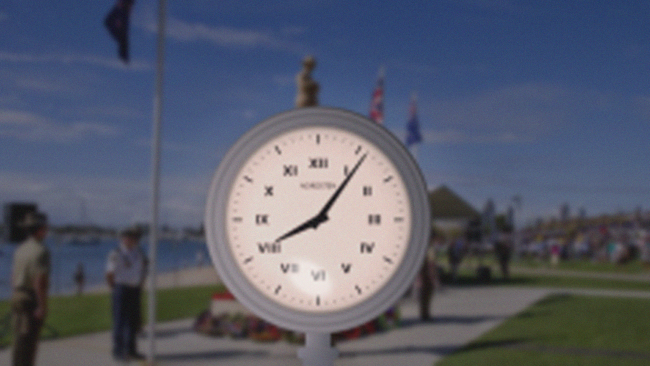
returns 8,06
